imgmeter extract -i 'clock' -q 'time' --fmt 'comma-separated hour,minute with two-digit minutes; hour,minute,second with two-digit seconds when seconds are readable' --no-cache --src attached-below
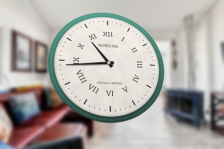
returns 10,44
